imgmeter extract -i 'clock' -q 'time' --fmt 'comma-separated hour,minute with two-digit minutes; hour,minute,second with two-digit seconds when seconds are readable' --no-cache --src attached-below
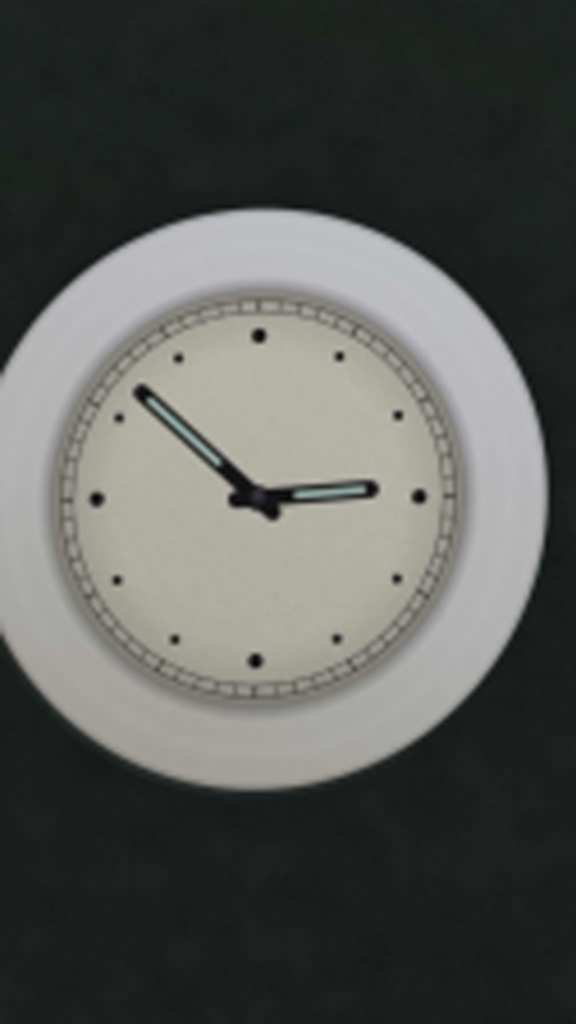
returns 2,52
